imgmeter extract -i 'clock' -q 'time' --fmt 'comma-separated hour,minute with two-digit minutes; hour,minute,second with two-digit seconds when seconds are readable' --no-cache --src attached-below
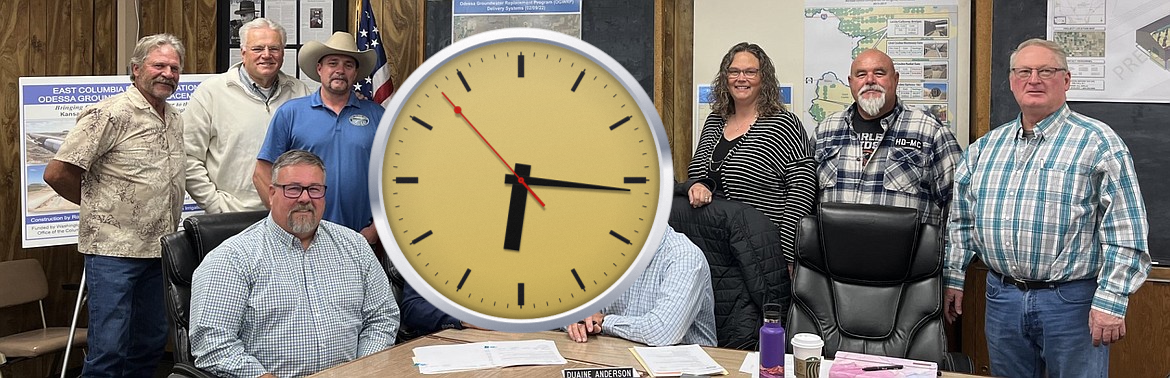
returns 6,15,53
